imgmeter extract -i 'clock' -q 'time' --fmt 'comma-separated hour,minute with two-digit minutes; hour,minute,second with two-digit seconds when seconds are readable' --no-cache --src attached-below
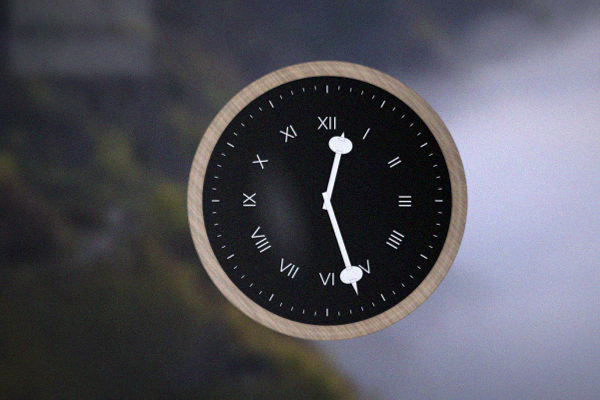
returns 12,27
